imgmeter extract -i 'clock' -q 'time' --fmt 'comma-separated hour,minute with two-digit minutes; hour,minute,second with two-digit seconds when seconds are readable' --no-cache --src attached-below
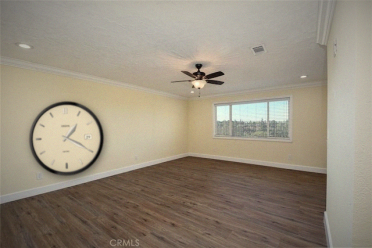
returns 1,20
